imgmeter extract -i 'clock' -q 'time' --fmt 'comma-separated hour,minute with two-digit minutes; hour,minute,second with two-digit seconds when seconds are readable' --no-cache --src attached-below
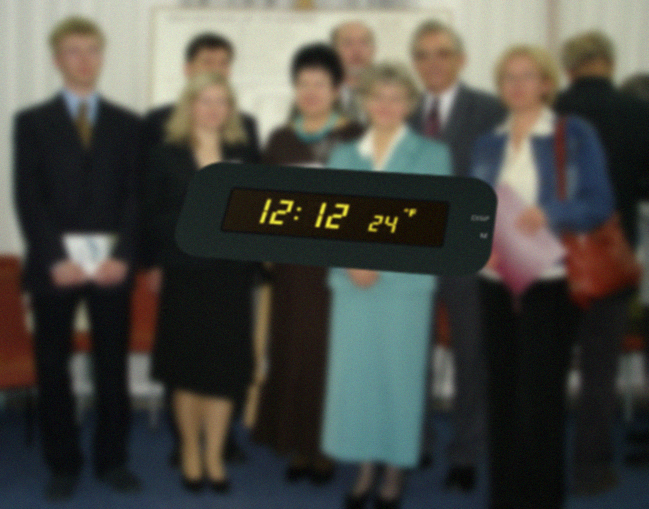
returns 12,12
